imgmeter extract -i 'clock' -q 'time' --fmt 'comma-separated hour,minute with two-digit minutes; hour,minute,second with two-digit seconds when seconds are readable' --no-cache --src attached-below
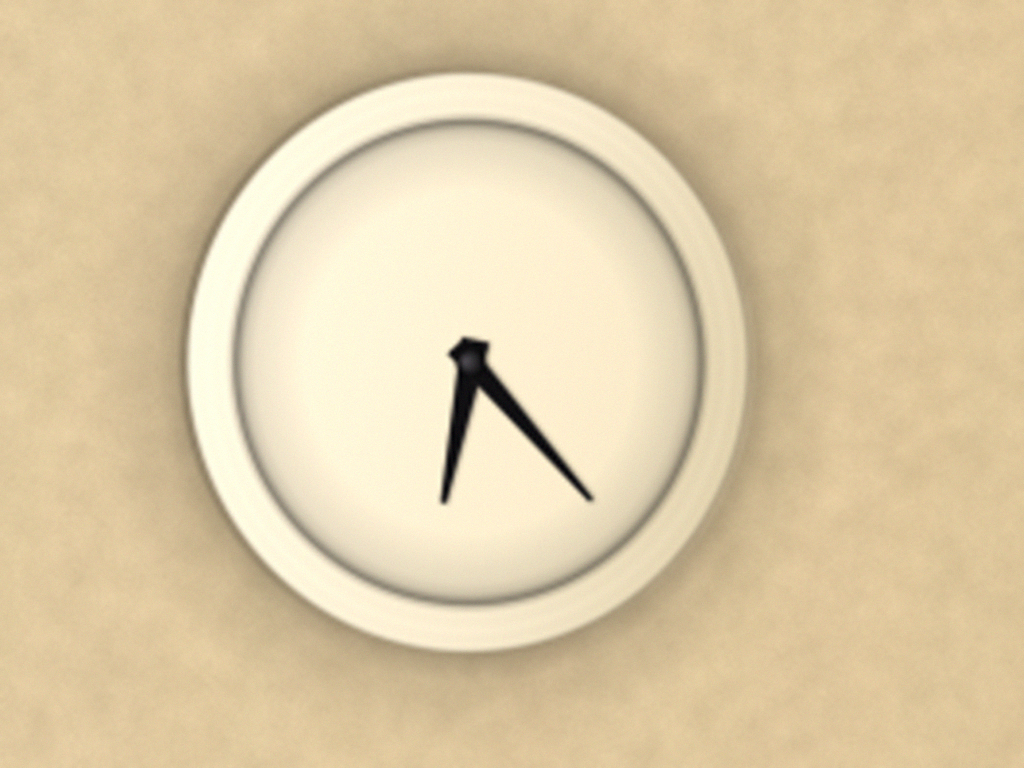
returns 6,23
